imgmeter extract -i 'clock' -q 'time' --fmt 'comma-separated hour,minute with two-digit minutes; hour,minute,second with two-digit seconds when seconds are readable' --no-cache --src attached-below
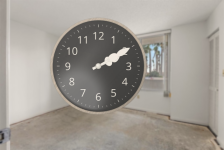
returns 2,10
